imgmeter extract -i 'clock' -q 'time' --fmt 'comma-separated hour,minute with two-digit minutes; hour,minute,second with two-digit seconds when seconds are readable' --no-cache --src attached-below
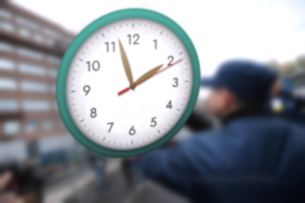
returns 1,57,11
